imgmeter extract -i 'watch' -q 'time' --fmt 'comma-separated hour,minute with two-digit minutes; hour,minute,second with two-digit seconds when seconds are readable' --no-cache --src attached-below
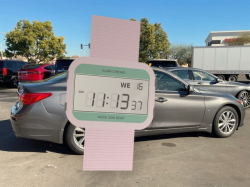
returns 11,13,37
